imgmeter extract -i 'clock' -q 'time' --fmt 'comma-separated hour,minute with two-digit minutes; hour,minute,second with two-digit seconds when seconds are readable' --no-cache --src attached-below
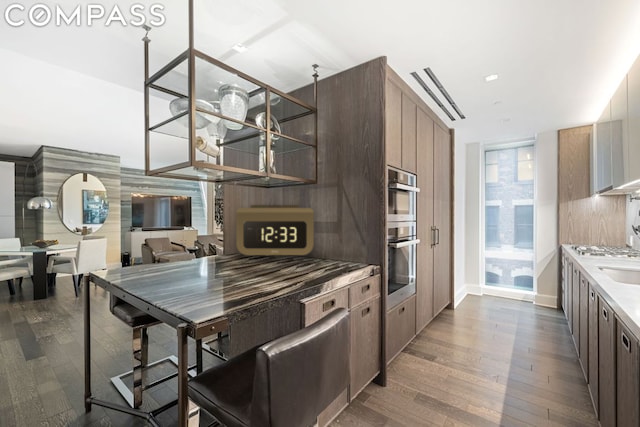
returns 12,33
